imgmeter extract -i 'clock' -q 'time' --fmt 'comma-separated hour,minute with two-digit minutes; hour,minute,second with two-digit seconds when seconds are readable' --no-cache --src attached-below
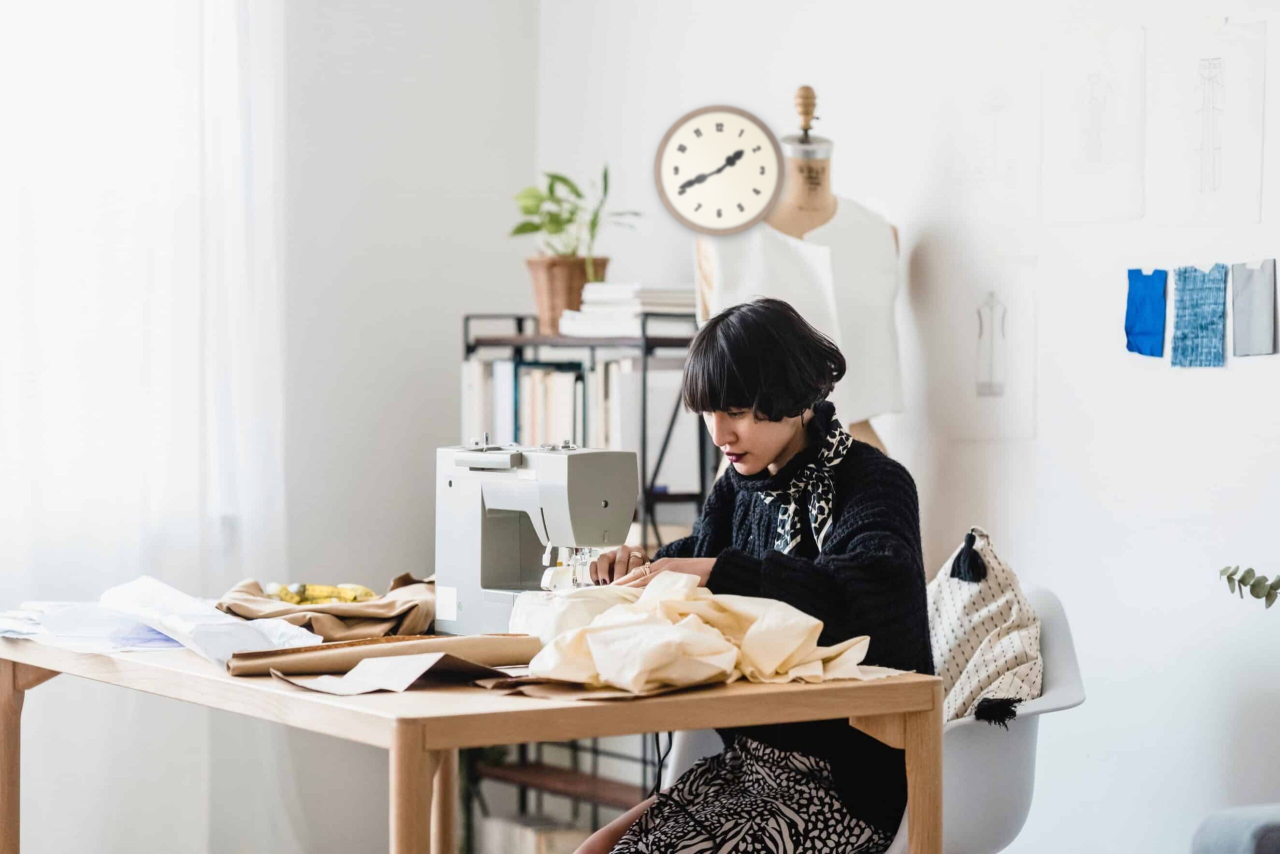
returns 1,41
